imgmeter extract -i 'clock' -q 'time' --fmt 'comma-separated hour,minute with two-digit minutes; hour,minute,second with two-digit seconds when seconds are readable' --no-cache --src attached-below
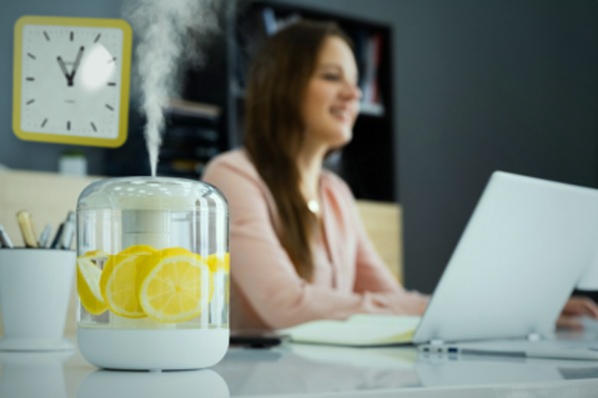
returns 11,03
